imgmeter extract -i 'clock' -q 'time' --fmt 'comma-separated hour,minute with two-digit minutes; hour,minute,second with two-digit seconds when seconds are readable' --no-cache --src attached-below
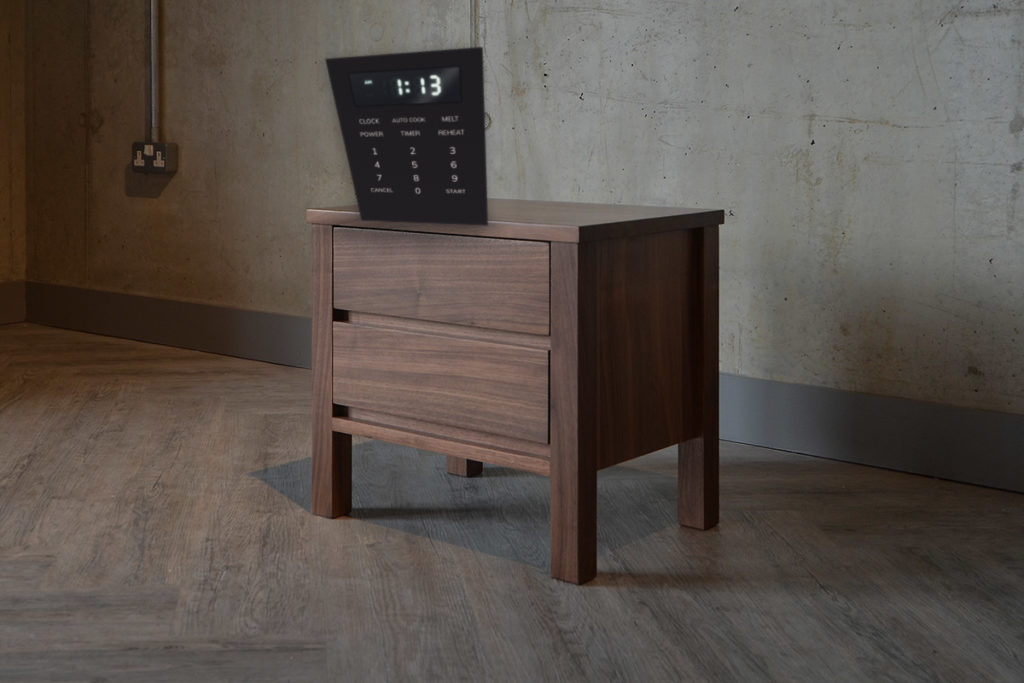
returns 1,13
